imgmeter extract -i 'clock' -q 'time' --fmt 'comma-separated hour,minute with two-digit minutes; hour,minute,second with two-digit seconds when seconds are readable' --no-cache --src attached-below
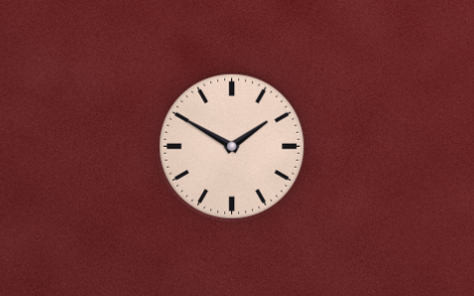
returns 1,50
